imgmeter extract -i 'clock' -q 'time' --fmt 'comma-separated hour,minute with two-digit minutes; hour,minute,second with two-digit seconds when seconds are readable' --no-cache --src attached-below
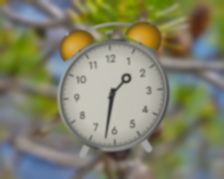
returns 1,32
